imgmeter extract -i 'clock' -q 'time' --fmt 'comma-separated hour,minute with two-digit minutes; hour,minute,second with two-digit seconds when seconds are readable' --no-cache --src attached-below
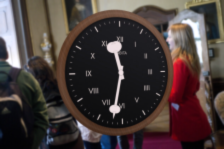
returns 11,32
